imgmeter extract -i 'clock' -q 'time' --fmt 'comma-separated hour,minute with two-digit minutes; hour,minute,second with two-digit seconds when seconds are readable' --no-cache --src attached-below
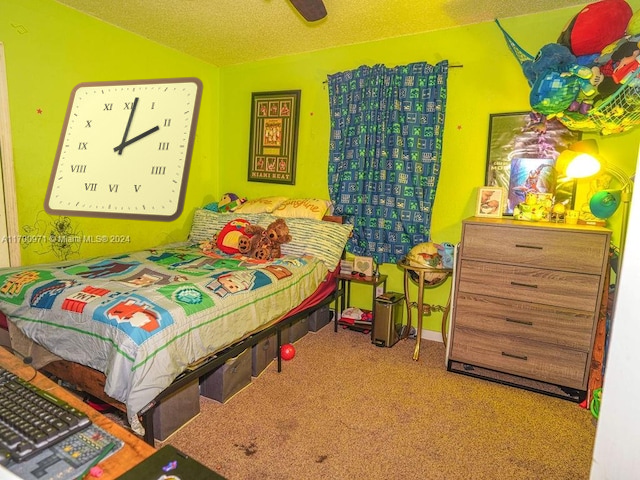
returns 2,01
